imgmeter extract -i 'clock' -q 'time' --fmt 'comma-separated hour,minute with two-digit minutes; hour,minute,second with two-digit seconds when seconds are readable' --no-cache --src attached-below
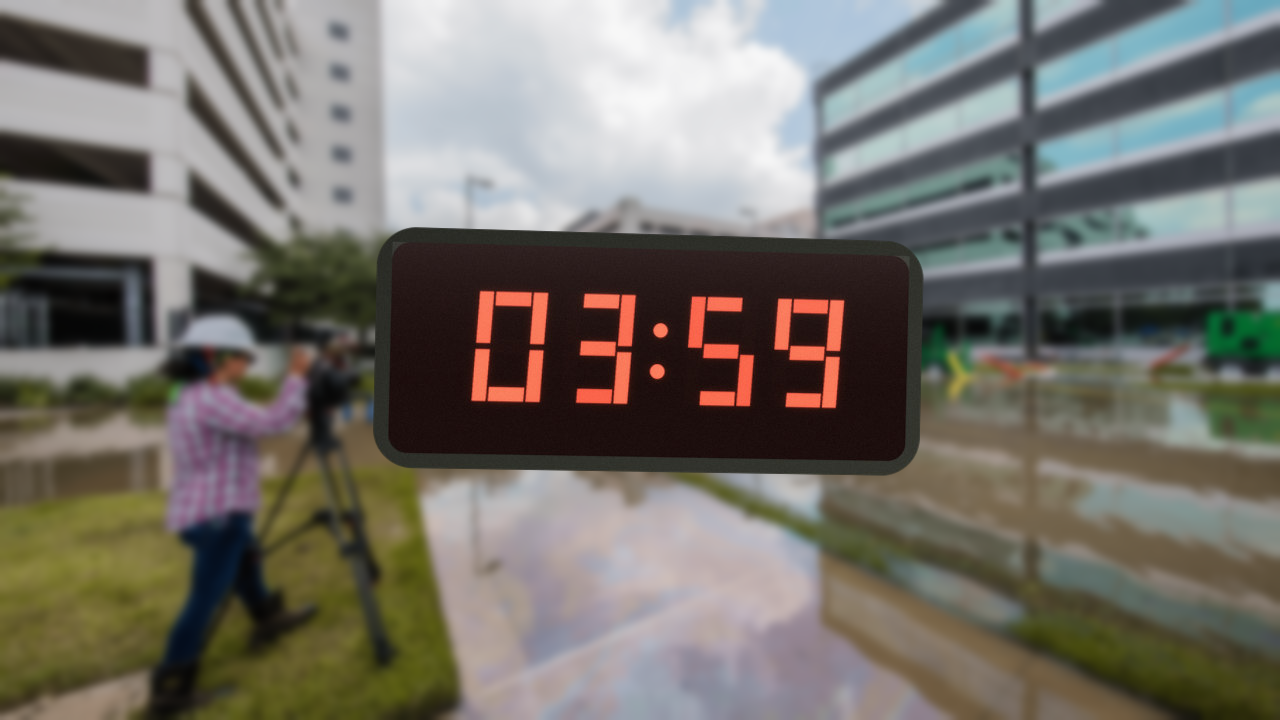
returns 3,59
